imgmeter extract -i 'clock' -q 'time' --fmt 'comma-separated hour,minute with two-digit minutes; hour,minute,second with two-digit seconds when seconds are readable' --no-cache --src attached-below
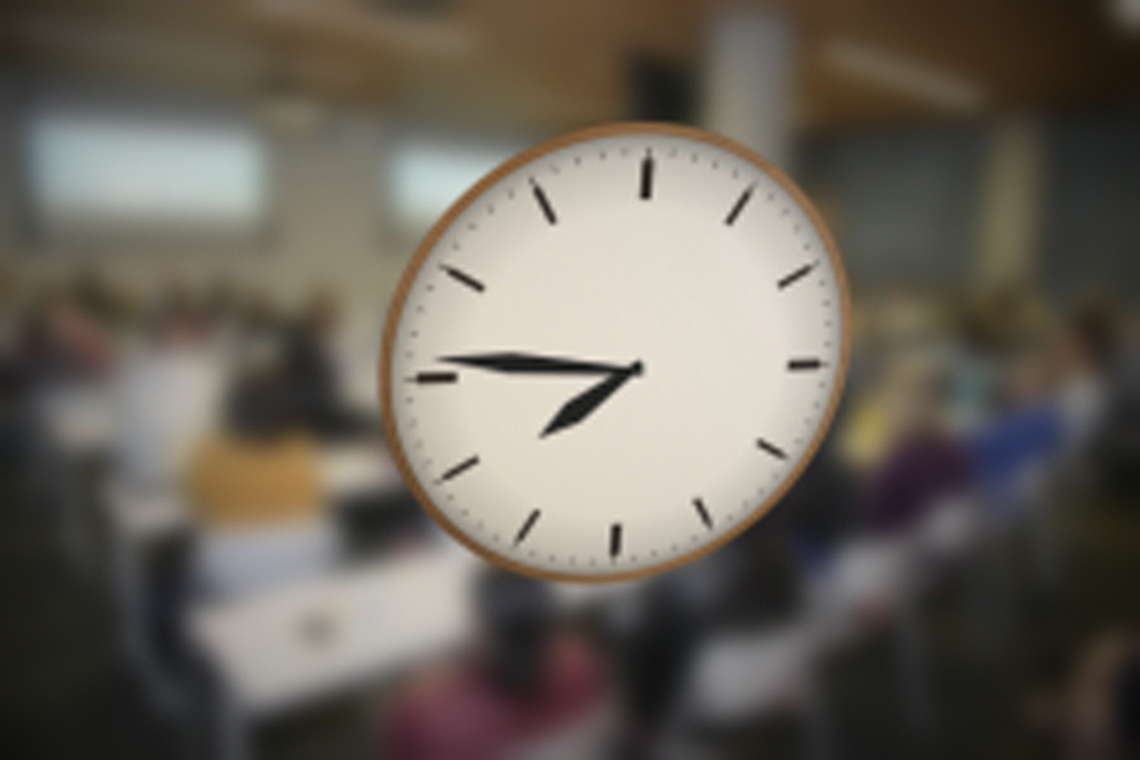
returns 7,46
